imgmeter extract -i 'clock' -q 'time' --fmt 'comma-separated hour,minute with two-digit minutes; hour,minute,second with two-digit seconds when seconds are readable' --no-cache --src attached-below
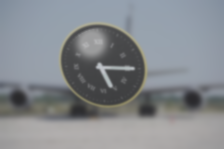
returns 5,15
